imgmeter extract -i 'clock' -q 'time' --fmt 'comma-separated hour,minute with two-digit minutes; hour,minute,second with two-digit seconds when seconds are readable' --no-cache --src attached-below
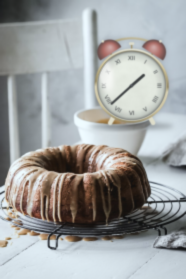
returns 1,38
